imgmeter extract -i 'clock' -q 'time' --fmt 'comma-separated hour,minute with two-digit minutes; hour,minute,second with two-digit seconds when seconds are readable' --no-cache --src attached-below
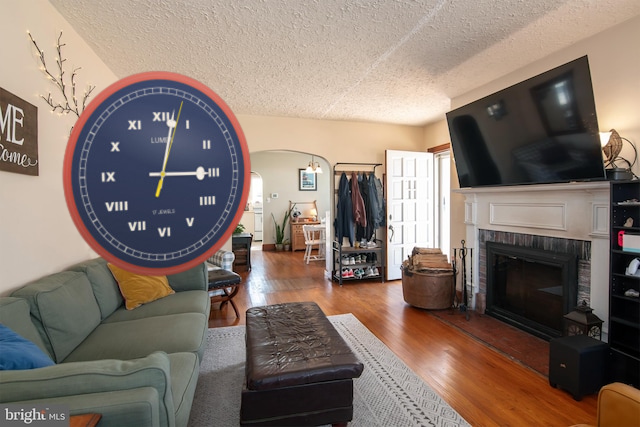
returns 3,02,03
